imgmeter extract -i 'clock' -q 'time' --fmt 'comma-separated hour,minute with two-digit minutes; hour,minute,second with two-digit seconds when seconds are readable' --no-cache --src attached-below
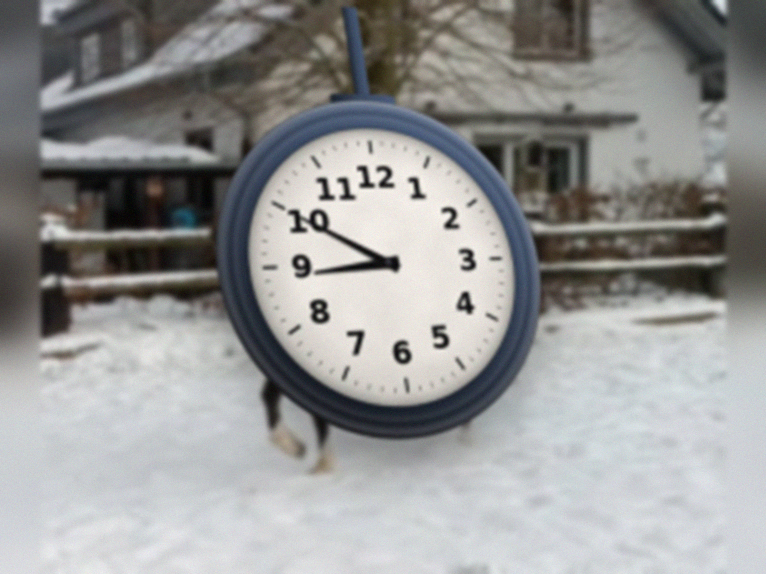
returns 8,50
